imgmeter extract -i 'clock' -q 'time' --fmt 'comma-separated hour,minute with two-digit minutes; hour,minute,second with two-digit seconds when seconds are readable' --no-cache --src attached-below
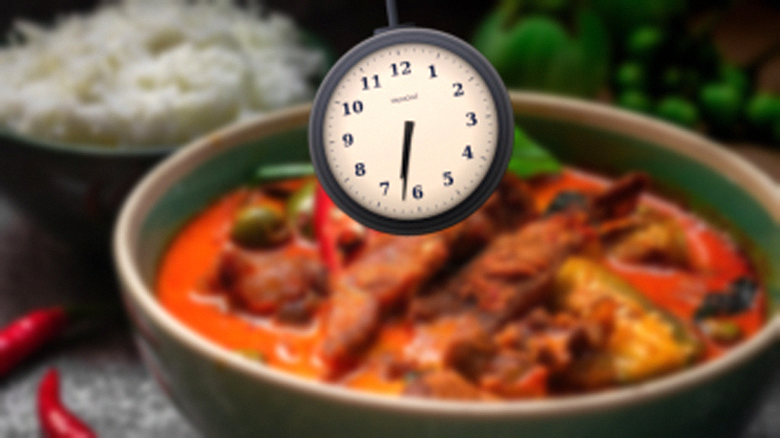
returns 6,32
